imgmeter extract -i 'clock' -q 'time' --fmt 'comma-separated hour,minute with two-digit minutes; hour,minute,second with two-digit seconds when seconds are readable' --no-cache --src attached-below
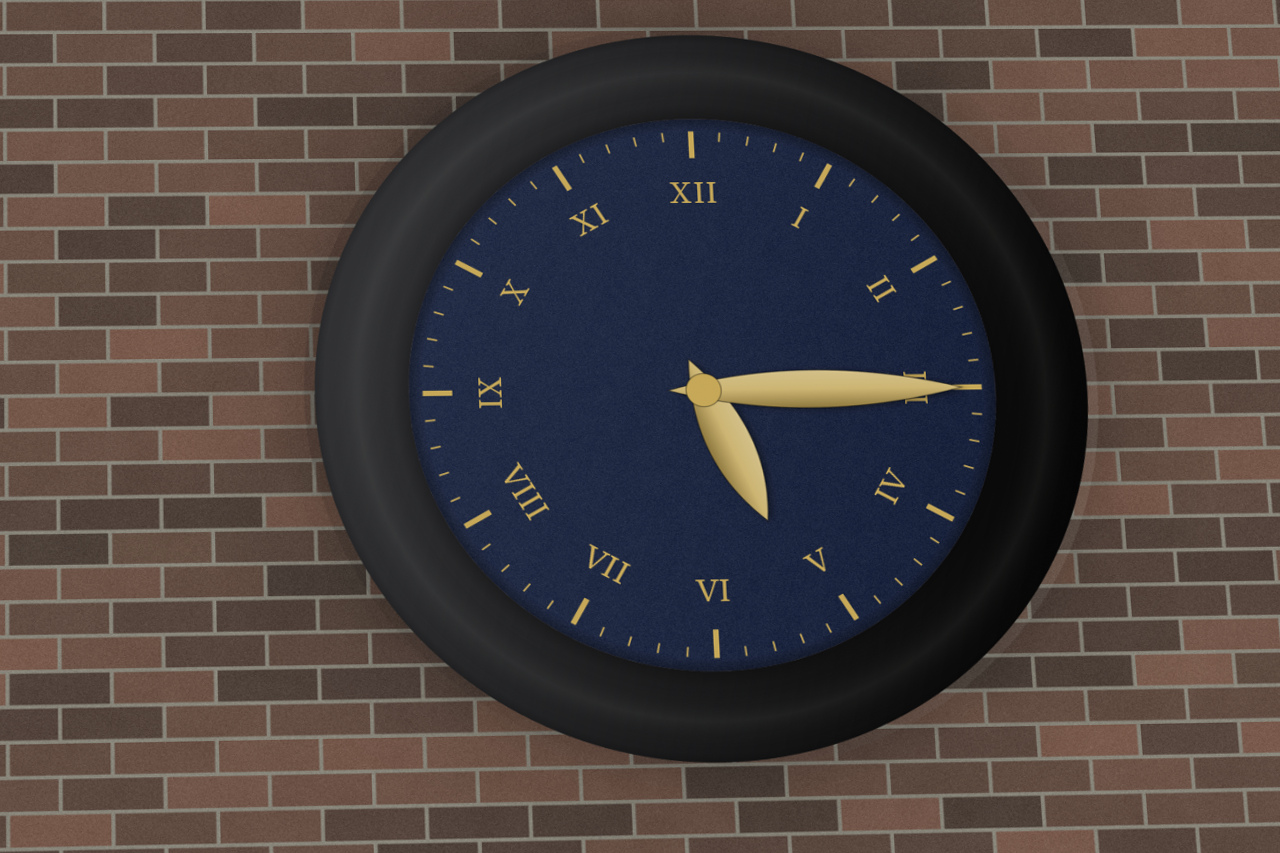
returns 5,15
